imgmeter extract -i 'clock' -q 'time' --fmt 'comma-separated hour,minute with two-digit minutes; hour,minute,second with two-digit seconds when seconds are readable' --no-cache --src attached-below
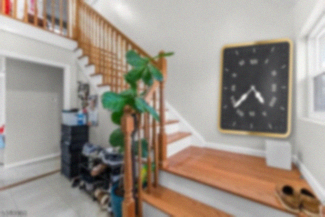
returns 4,38
